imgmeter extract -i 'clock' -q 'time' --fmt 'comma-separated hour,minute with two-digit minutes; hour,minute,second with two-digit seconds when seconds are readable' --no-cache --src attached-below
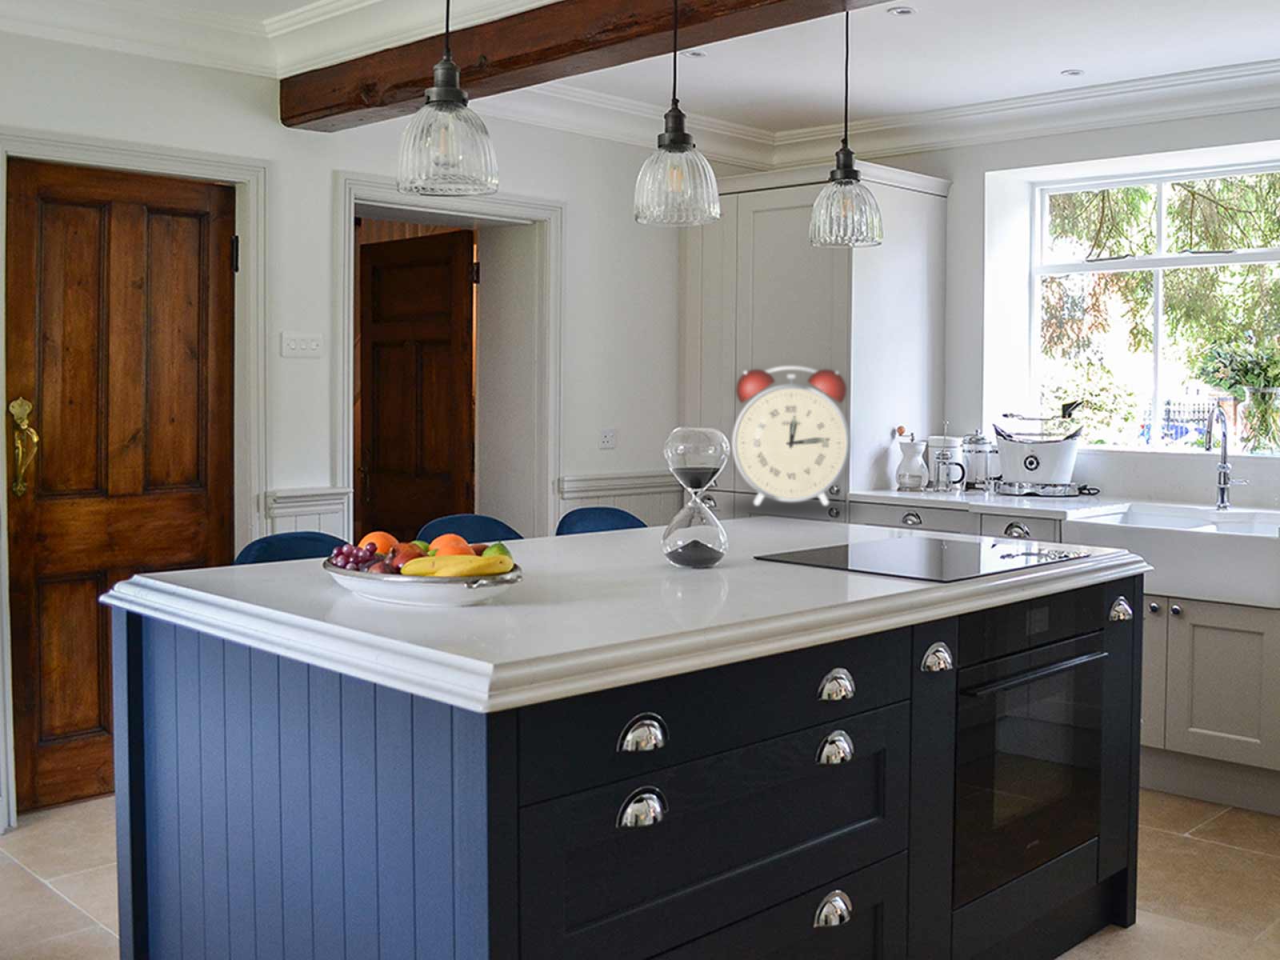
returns 12,14
